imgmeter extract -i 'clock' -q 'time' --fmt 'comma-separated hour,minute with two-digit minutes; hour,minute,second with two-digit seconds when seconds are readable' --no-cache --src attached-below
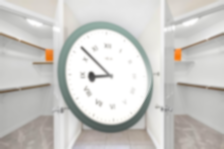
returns 8,52
